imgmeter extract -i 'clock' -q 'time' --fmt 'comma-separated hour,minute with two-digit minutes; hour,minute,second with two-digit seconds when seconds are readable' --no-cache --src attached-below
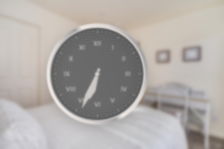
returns 6,34
